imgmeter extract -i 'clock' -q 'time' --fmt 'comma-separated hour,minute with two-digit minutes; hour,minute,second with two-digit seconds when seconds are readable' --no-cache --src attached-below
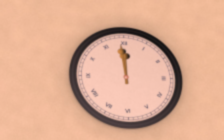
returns 11,59
